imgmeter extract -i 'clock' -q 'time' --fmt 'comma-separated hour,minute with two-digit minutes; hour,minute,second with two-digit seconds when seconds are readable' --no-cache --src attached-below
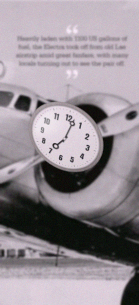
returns 7,02
